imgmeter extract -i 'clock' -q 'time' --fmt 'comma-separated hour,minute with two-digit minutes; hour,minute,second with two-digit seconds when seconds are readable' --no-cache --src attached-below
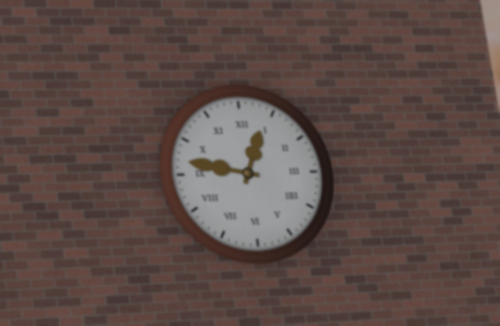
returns 12,47
